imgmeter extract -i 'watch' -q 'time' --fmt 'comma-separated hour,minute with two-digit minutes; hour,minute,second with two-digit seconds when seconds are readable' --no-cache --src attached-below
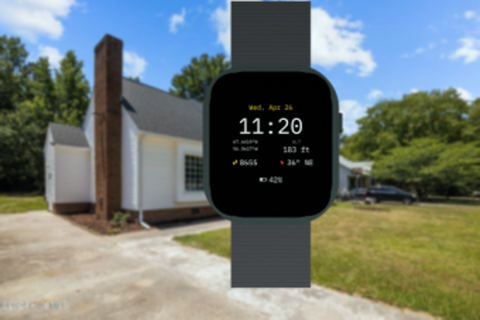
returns 11,20
